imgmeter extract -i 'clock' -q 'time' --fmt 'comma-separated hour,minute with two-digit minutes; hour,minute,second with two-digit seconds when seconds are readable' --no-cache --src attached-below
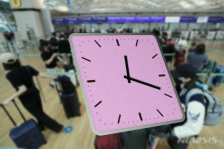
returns 12,19
